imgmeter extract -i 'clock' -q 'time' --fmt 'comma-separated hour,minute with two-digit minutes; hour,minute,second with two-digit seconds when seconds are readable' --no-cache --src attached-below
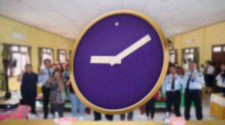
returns 9,10
